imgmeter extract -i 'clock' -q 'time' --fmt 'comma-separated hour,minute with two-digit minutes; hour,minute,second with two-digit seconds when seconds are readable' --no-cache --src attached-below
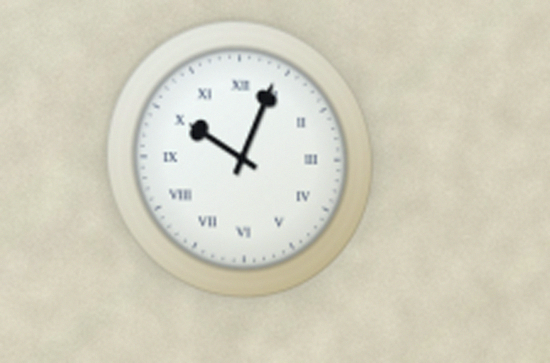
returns 10,04
